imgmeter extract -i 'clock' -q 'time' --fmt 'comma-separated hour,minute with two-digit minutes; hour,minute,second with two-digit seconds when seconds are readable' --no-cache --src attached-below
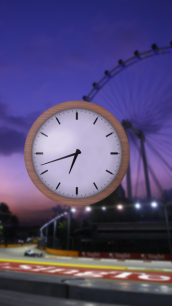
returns 6,42
